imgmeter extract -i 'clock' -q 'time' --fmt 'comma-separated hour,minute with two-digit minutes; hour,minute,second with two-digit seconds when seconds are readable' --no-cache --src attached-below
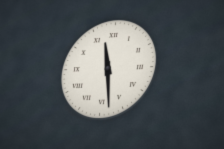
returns 11,28
